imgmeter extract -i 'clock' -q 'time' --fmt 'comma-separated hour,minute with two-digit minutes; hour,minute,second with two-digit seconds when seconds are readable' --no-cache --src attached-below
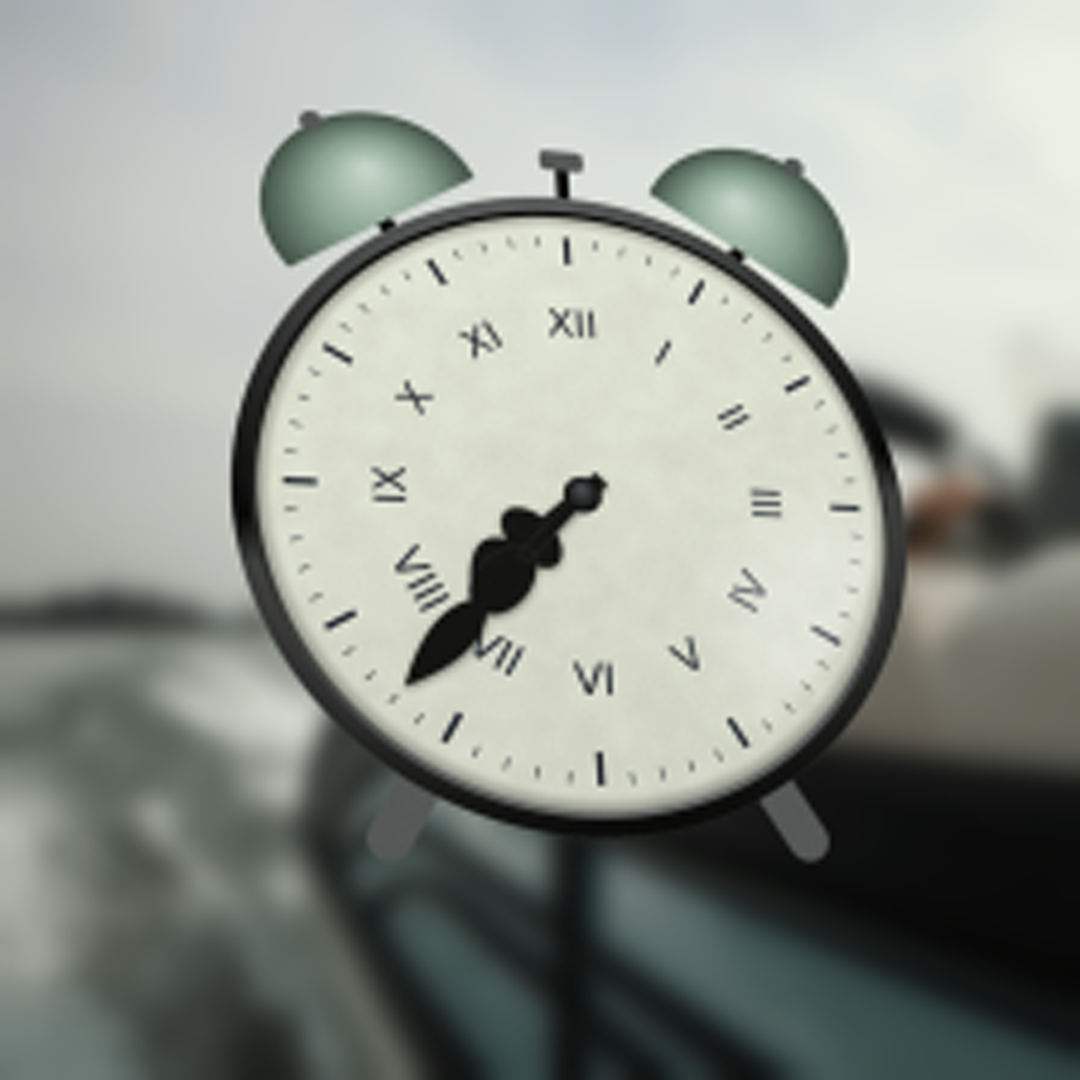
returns 7,37
